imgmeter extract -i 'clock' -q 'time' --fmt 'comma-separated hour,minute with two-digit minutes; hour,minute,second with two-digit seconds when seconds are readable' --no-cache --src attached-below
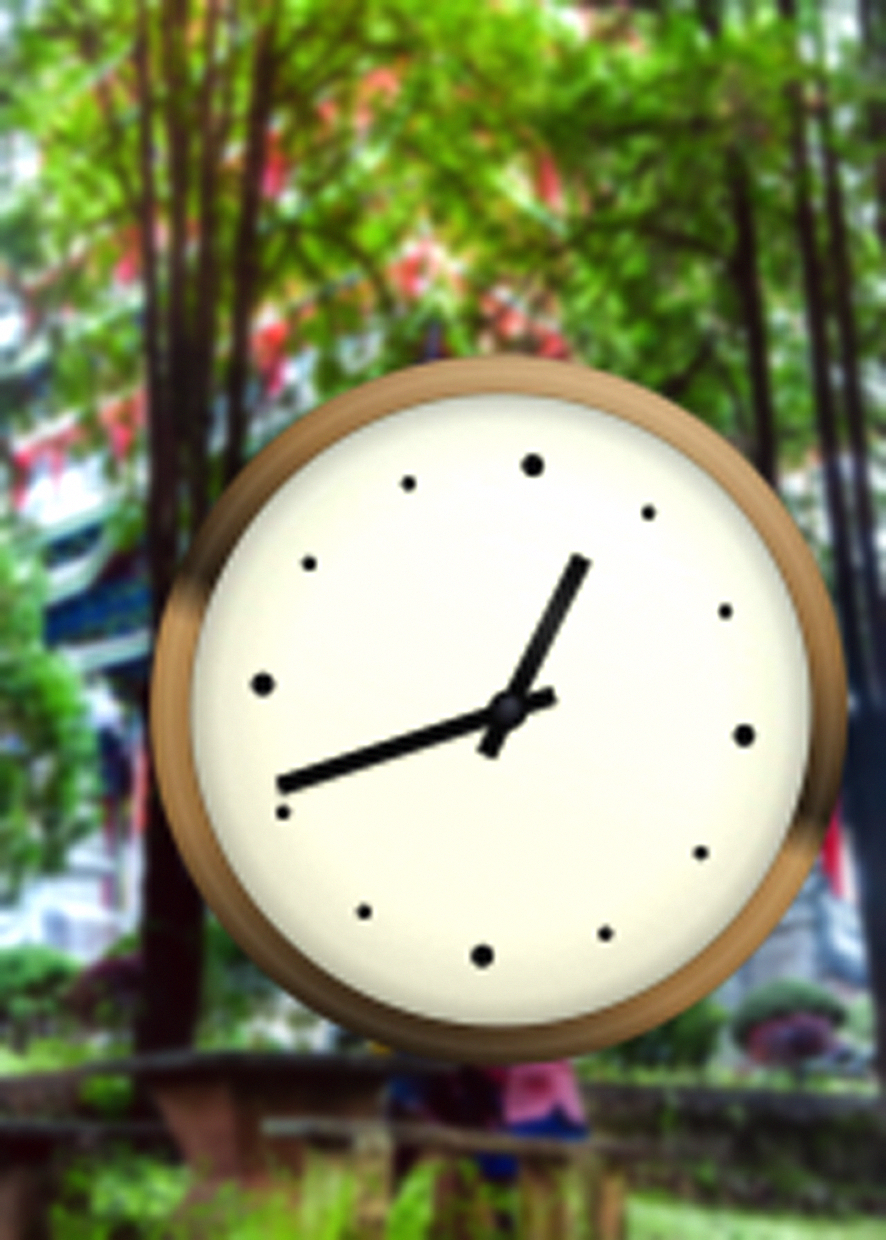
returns 12,41
